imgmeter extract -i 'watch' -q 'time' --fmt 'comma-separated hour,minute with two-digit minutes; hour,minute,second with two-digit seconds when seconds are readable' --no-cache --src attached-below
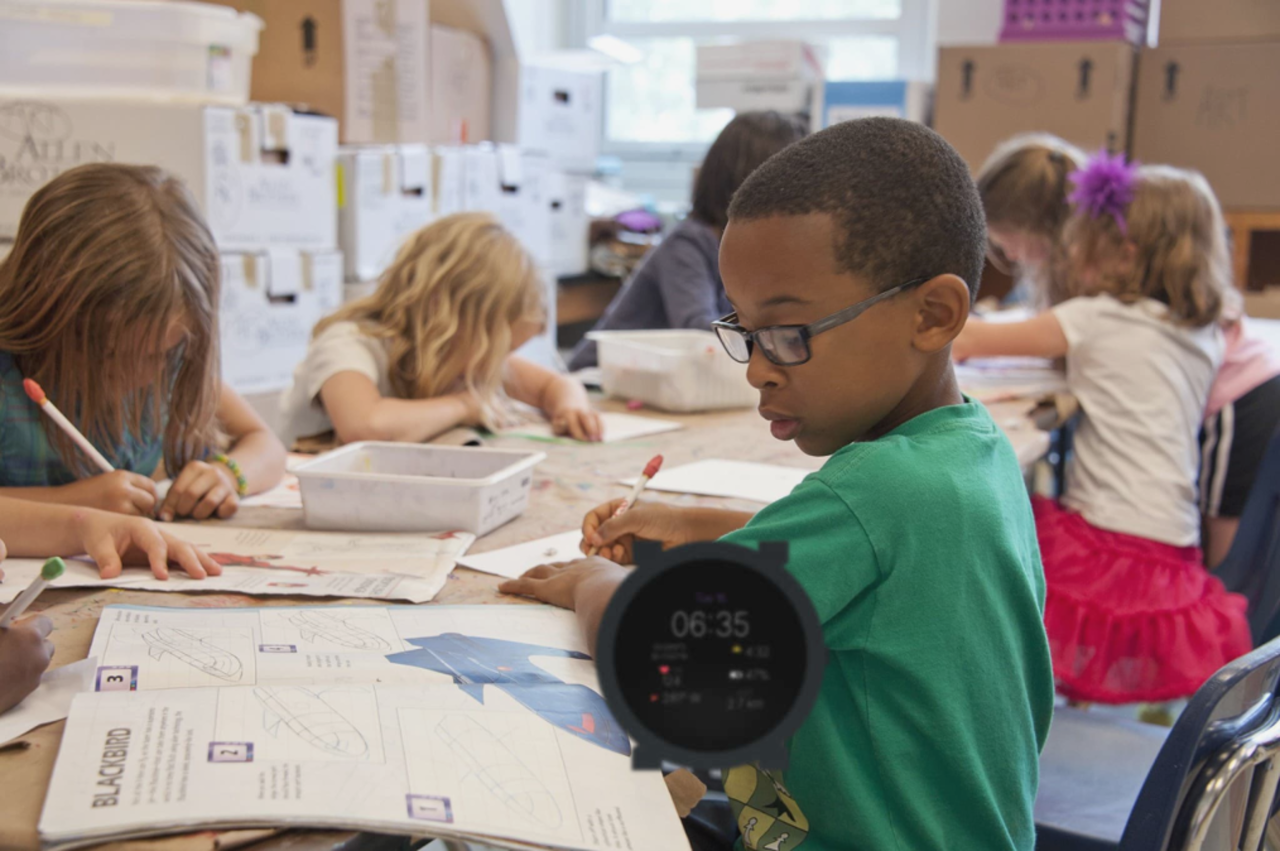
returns 6,35
